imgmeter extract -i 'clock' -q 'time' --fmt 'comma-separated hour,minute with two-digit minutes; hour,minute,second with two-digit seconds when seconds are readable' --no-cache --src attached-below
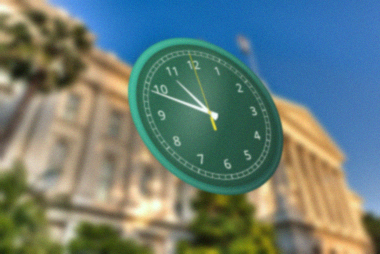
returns 10,49,00
